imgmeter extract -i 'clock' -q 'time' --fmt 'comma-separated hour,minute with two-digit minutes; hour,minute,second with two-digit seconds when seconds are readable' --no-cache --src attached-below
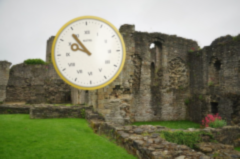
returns 9,54
